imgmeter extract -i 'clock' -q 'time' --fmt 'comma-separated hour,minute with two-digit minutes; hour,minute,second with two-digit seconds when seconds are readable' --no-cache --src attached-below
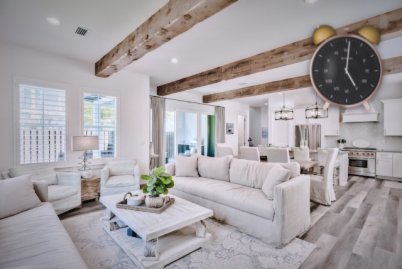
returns 5,01
